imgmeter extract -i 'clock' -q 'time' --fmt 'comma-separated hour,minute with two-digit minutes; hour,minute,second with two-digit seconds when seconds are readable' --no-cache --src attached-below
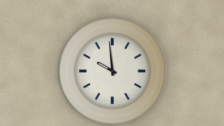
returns 9,59
